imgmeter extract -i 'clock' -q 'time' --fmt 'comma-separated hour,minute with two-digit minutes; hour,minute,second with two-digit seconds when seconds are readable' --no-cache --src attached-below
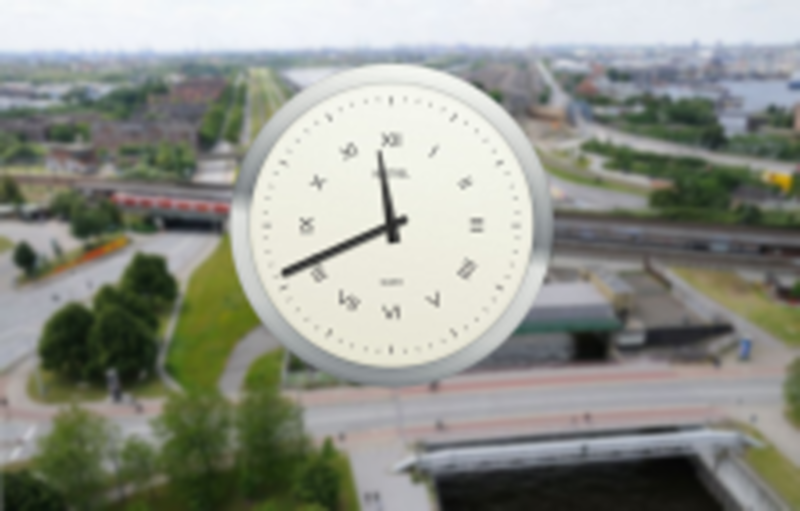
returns 11,41
